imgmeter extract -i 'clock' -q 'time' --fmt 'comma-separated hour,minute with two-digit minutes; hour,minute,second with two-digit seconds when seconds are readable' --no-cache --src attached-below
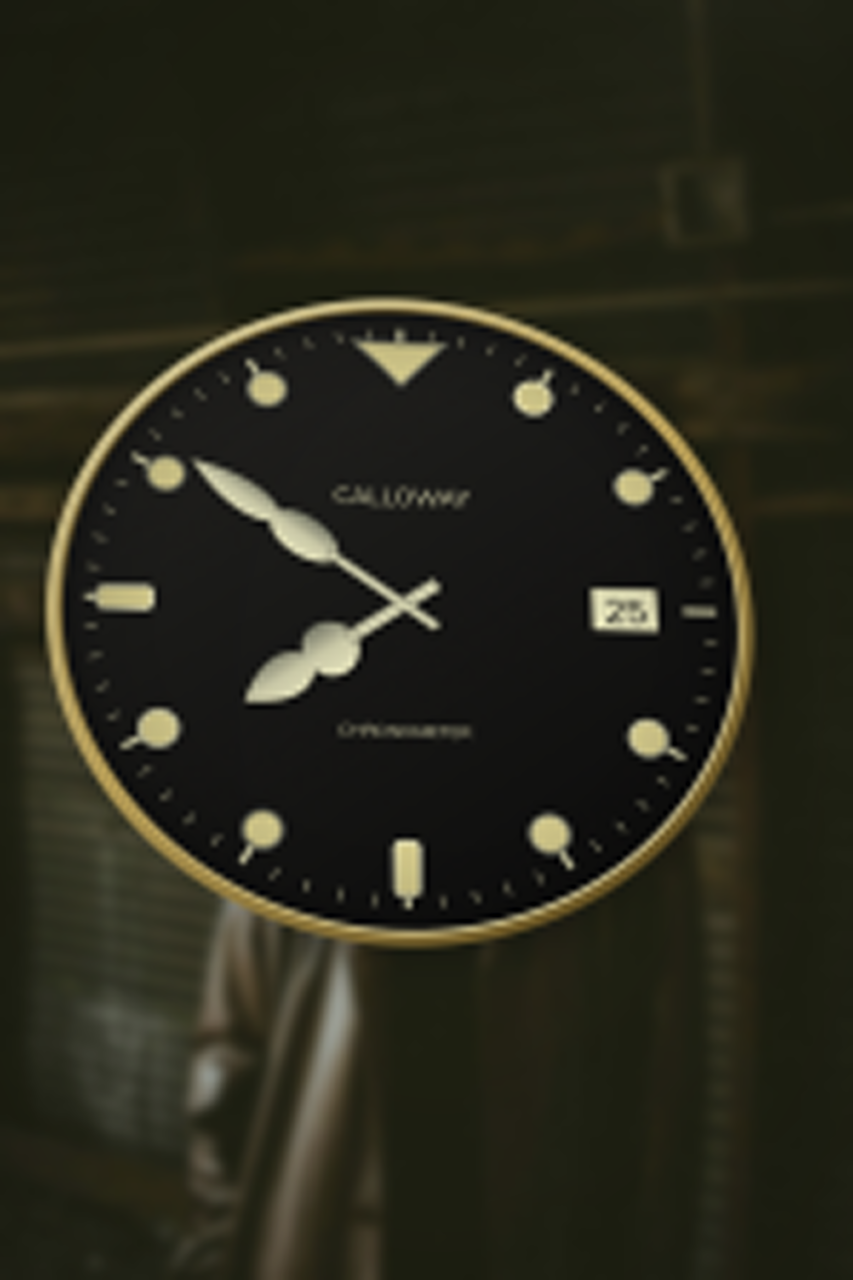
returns 7,51
